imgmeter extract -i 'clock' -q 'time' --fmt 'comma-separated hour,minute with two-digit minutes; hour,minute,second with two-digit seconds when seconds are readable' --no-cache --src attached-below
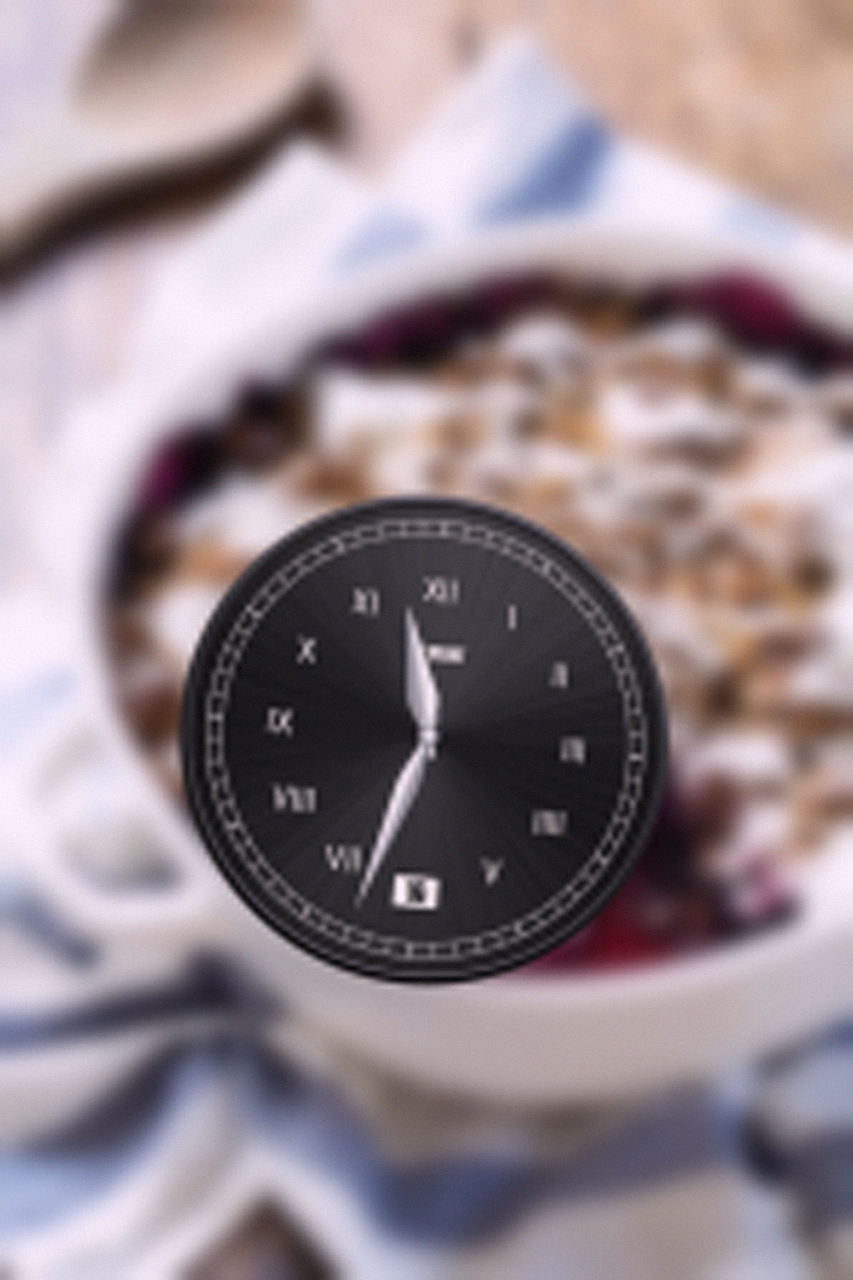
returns 11,33
